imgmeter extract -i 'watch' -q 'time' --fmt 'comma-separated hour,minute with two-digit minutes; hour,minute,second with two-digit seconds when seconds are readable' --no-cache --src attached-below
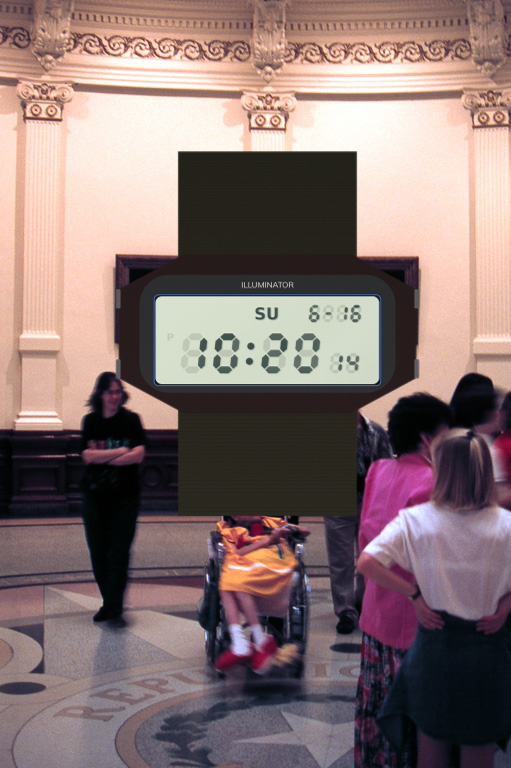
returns 10,20,14
